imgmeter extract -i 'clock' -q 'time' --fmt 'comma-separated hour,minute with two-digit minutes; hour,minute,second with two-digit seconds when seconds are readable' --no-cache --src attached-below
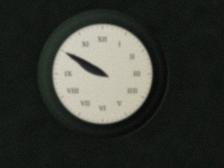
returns 9,50
